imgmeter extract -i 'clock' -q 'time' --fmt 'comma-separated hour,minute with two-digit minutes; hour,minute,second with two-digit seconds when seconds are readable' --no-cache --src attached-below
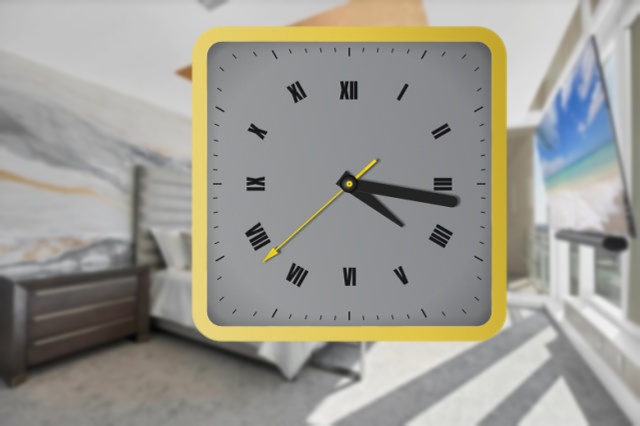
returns 4,16,38
